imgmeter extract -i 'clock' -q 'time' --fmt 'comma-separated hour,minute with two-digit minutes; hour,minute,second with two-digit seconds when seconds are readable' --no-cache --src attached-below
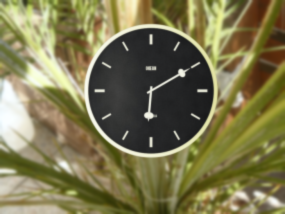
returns 6,10
